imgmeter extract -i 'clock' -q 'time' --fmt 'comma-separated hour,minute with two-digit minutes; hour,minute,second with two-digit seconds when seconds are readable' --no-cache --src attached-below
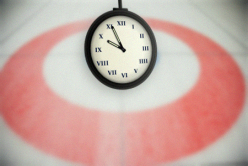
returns 9,56
